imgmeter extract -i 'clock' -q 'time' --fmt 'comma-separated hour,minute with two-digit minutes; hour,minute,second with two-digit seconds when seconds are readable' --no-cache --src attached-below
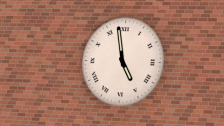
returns 4,58
